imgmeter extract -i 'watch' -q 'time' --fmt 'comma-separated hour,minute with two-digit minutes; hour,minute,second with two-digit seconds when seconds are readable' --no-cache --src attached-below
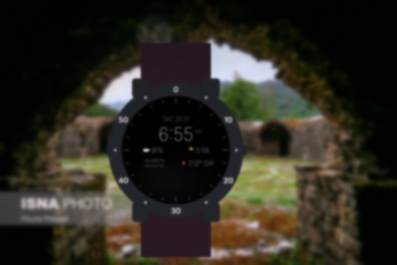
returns 6,55
